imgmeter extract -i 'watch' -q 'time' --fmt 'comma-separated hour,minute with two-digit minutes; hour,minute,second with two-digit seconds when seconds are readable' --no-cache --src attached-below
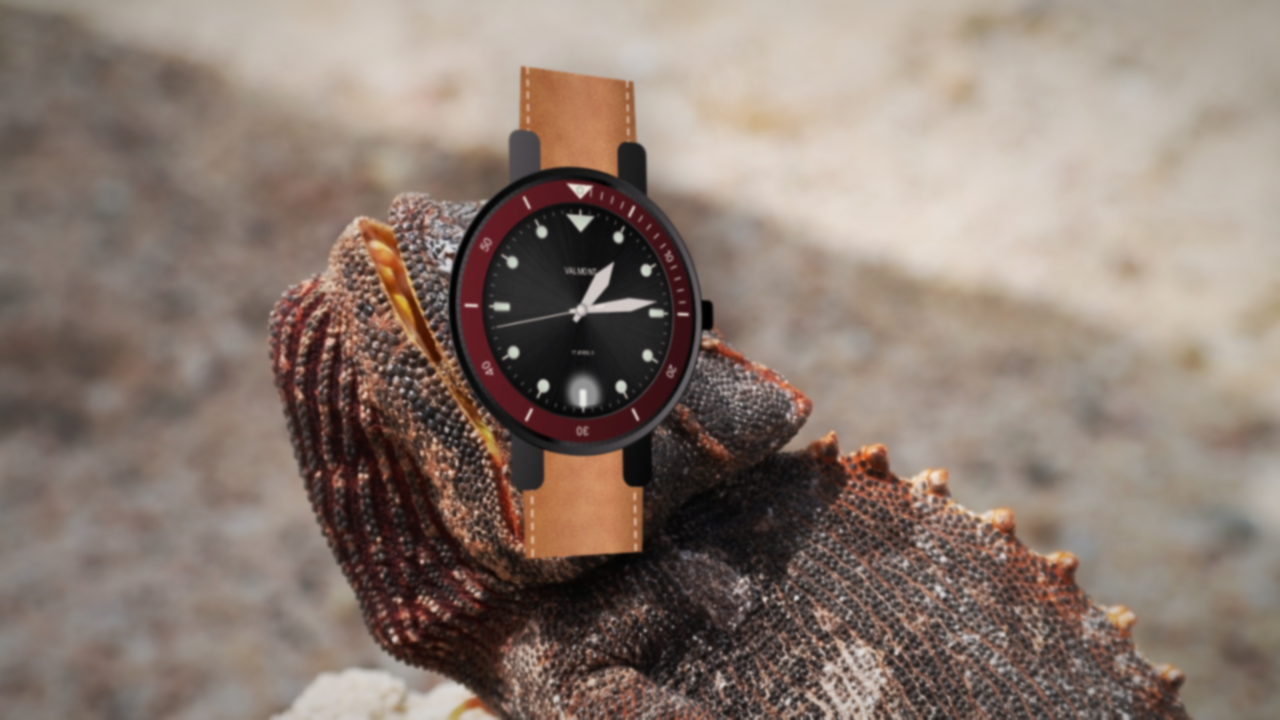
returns 1,13,43
